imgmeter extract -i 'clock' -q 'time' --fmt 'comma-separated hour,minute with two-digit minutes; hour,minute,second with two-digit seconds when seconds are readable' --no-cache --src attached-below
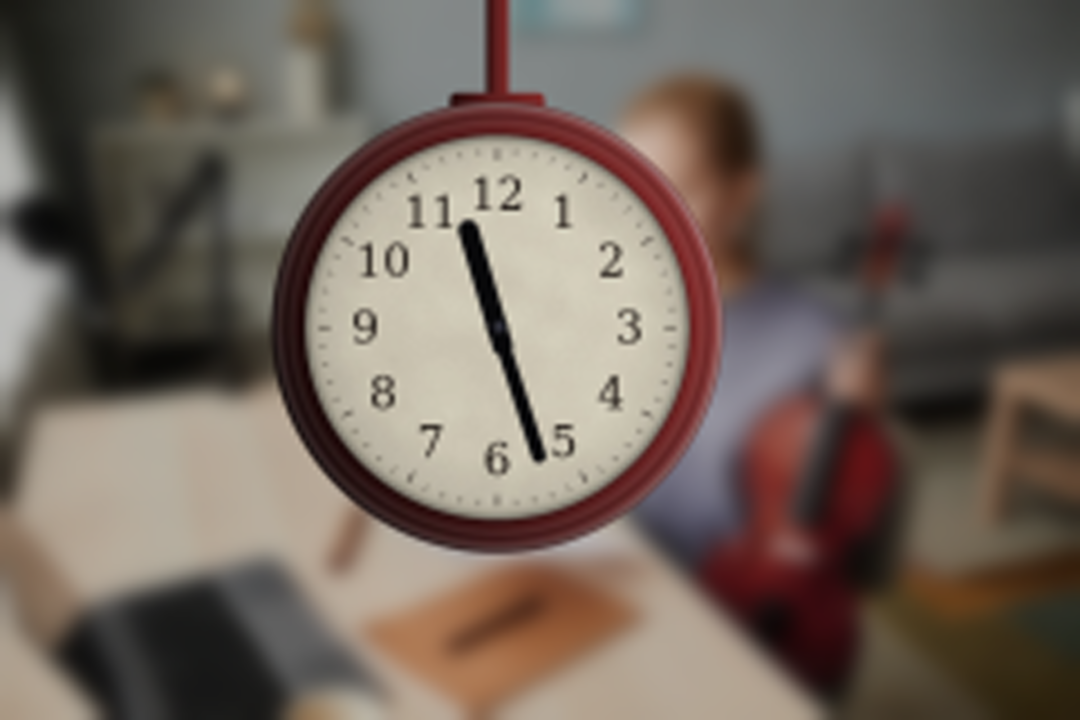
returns 11,27
